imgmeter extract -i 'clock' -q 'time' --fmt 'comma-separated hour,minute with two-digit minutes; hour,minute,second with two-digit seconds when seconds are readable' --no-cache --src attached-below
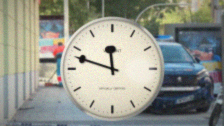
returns 11,48
